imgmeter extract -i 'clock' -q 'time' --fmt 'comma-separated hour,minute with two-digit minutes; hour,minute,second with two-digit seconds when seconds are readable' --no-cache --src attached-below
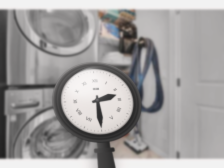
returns 2,30
